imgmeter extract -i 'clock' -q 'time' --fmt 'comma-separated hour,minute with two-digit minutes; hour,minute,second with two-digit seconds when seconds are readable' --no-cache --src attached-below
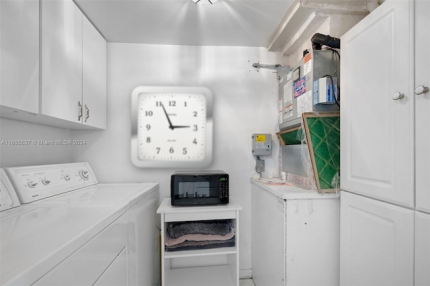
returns 2,56
